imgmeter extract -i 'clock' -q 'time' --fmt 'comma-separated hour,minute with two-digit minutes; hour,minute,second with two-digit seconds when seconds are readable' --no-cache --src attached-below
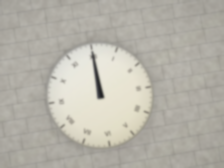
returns 12,00
